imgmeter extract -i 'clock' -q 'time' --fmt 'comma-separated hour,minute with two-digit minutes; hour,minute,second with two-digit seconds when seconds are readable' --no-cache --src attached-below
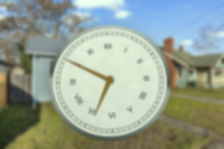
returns 6,50
